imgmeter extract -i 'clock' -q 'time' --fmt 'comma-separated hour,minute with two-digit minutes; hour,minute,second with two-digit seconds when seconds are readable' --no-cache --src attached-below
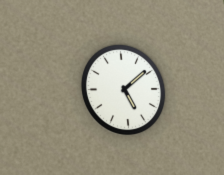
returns 5,09
